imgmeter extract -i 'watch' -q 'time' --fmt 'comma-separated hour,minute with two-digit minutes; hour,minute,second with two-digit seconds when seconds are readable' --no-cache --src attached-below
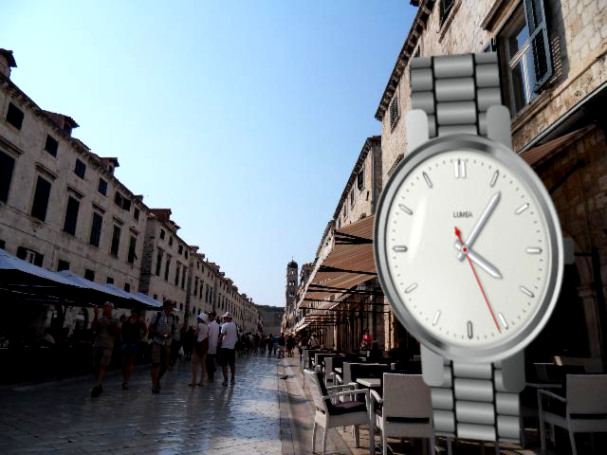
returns 4,06,26
